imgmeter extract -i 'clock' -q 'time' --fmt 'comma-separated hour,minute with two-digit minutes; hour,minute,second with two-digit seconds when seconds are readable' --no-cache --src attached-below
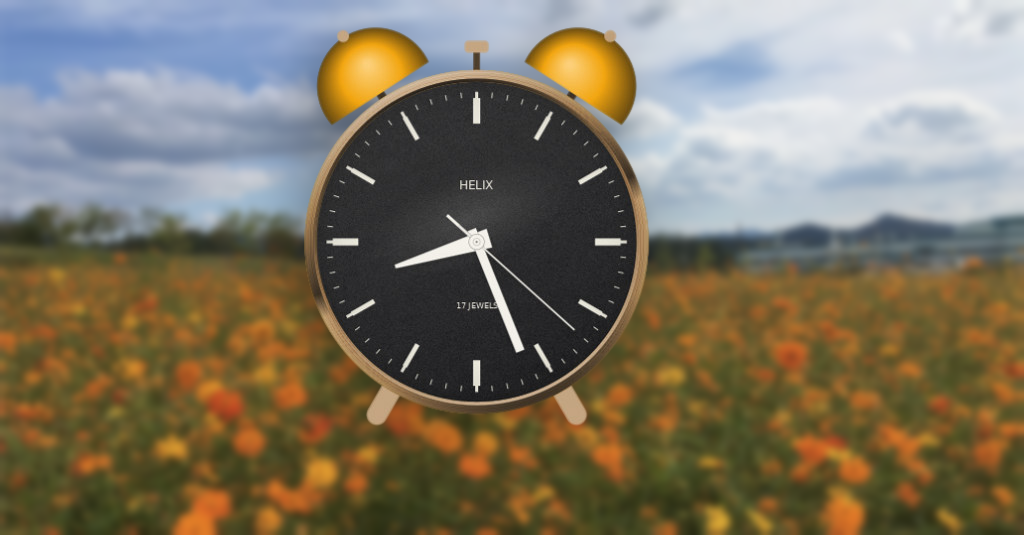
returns 8,26,22
